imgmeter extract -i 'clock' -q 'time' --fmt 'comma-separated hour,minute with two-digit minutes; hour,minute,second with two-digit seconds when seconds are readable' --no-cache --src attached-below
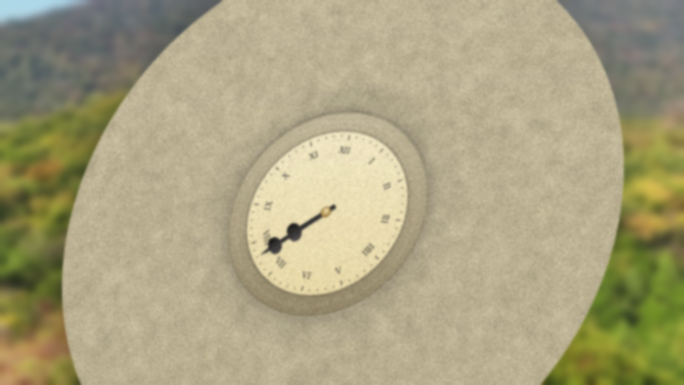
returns 7,38
